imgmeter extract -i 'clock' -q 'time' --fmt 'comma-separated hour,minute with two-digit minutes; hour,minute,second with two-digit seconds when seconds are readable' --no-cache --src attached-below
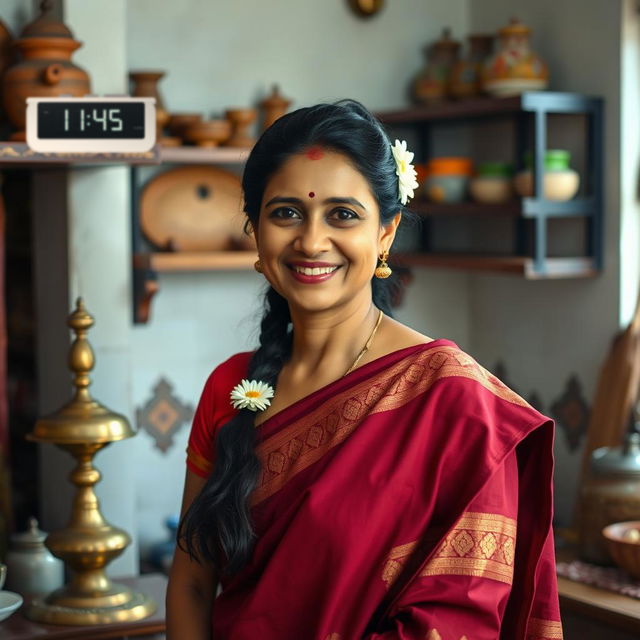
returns 11,45
